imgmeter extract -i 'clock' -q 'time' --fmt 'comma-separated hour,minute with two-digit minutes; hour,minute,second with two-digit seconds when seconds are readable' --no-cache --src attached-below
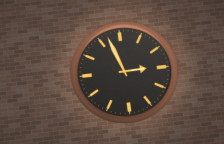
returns 2,57
